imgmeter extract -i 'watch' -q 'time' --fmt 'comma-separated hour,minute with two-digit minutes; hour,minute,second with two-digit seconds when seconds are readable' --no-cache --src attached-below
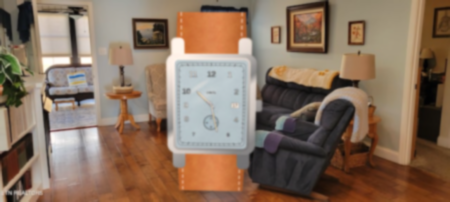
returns 10,28
